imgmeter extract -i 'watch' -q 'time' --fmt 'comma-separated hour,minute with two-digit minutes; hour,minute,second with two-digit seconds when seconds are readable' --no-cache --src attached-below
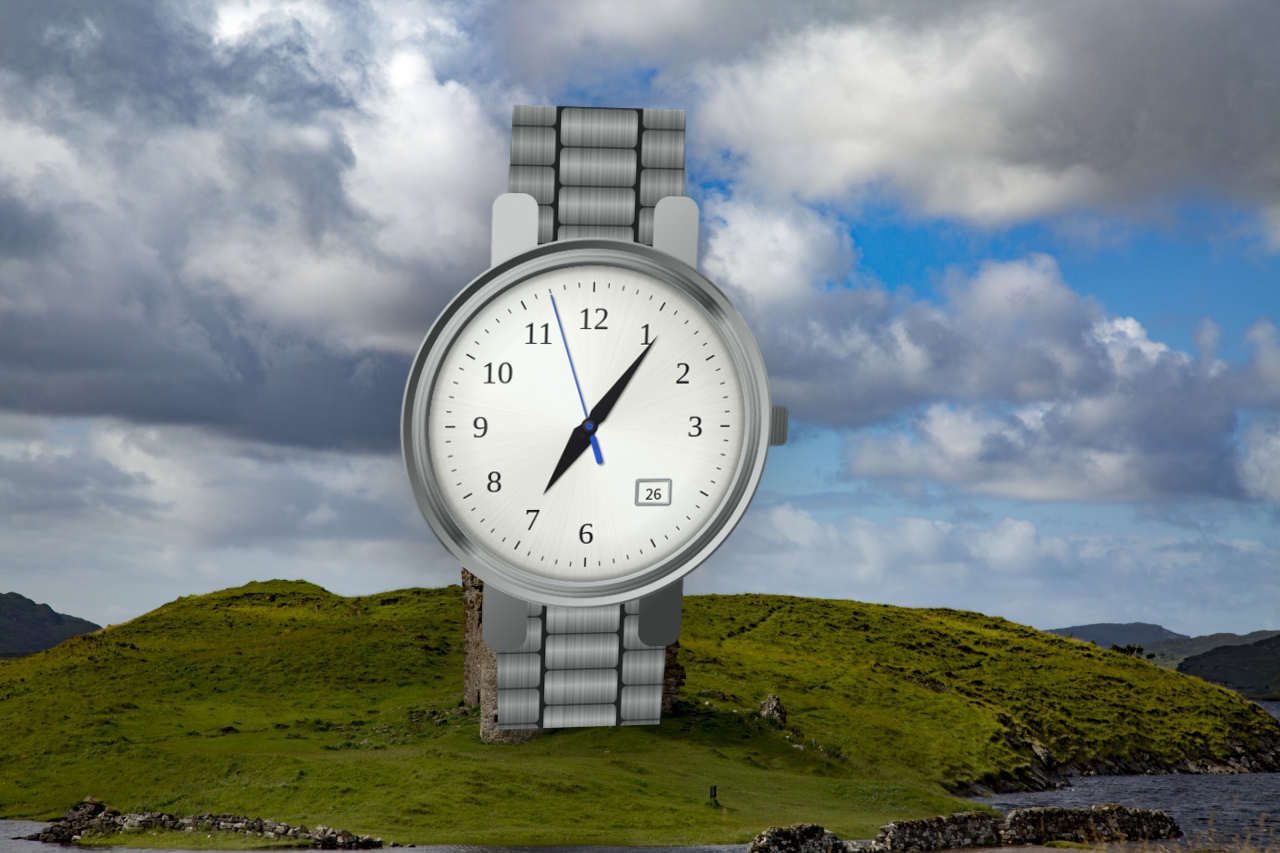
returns 7,05,57
